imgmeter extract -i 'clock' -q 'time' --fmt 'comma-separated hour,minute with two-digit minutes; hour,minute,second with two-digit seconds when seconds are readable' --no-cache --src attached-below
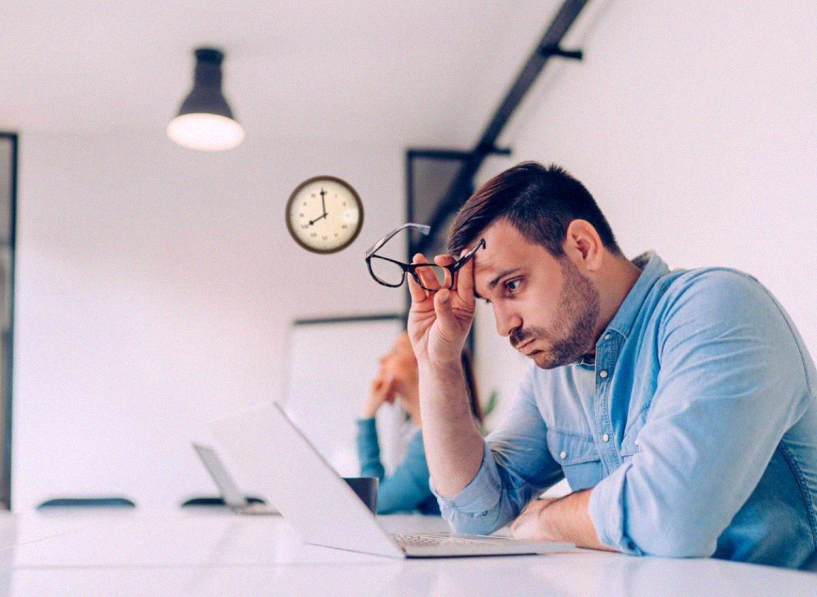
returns 7,59
